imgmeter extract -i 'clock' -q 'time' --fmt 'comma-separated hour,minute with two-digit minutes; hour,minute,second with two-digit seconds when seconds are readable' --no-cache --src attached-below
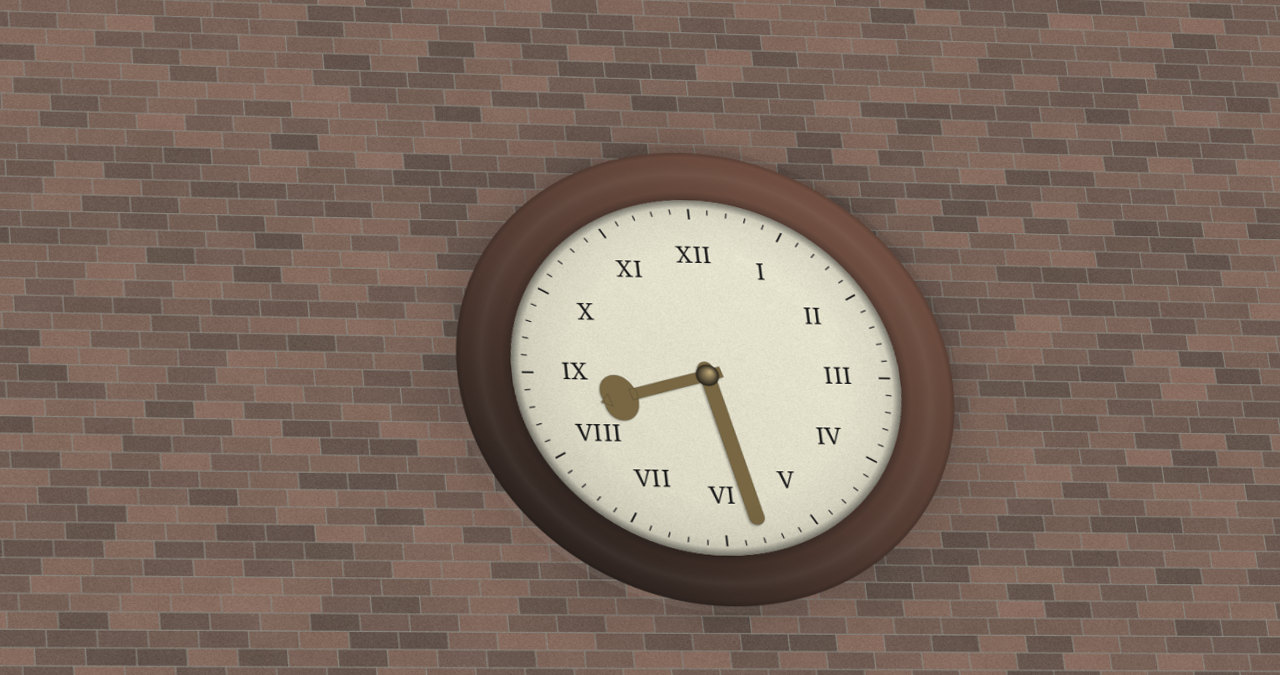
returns 8,28
